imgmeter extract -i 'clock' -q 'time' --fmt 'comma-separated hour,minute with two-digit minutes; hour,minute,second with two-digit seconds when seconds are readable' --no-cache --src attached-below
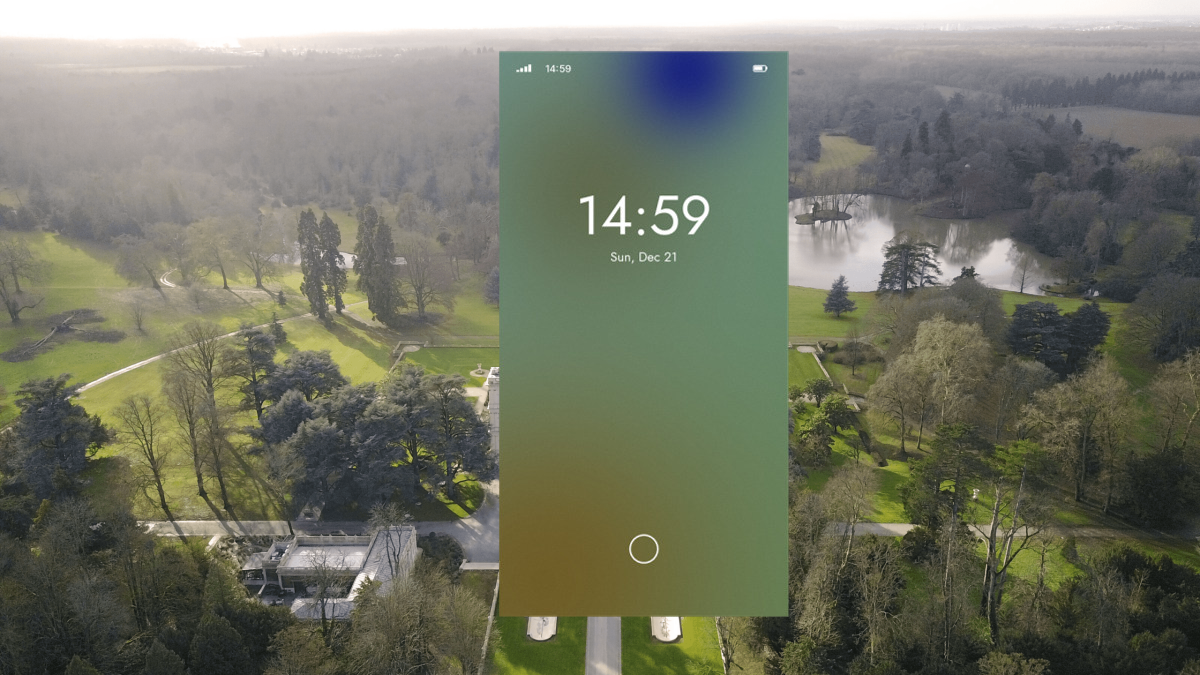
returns 14,59
